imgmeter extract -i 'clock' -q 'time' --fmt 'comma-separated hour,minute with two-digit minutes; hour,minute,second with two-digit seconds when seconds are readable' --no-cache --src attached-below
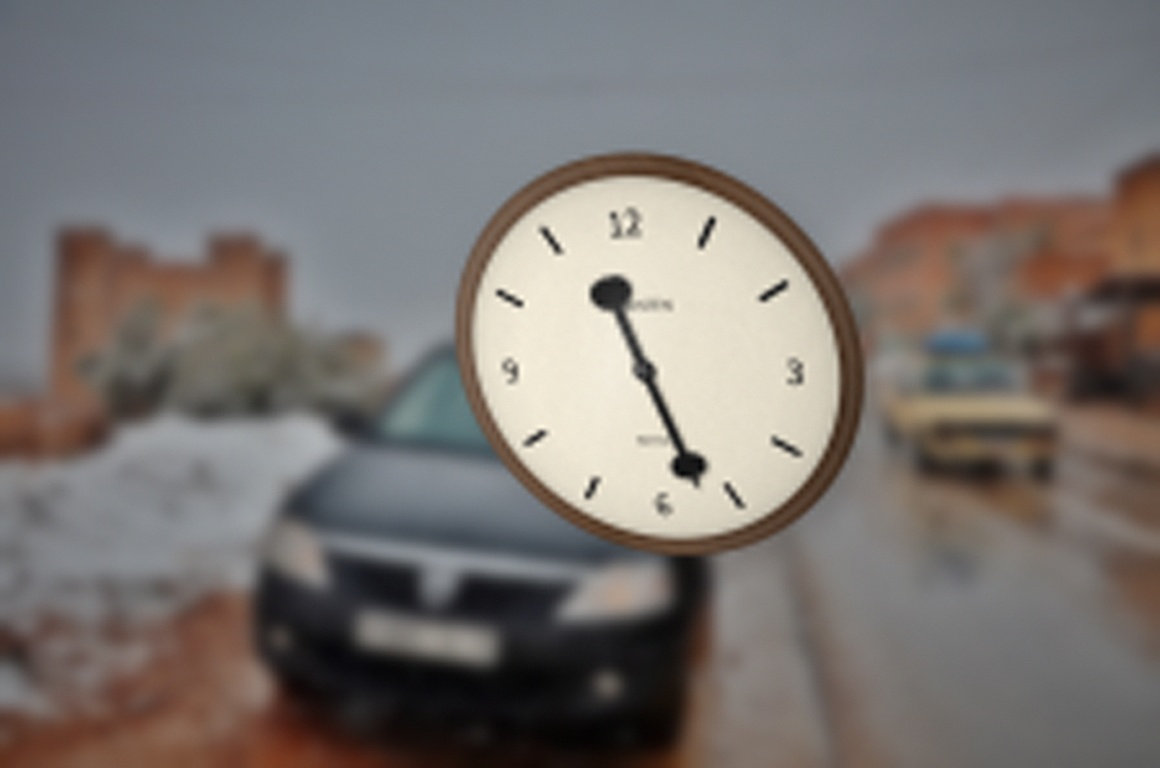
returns 11,27
